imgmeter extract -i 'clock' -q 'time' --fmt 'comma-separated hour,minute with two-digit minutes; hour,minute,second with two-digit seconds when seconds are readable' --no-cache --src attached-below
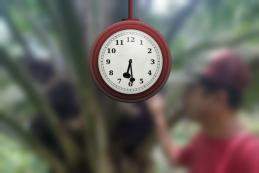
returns 6,29
